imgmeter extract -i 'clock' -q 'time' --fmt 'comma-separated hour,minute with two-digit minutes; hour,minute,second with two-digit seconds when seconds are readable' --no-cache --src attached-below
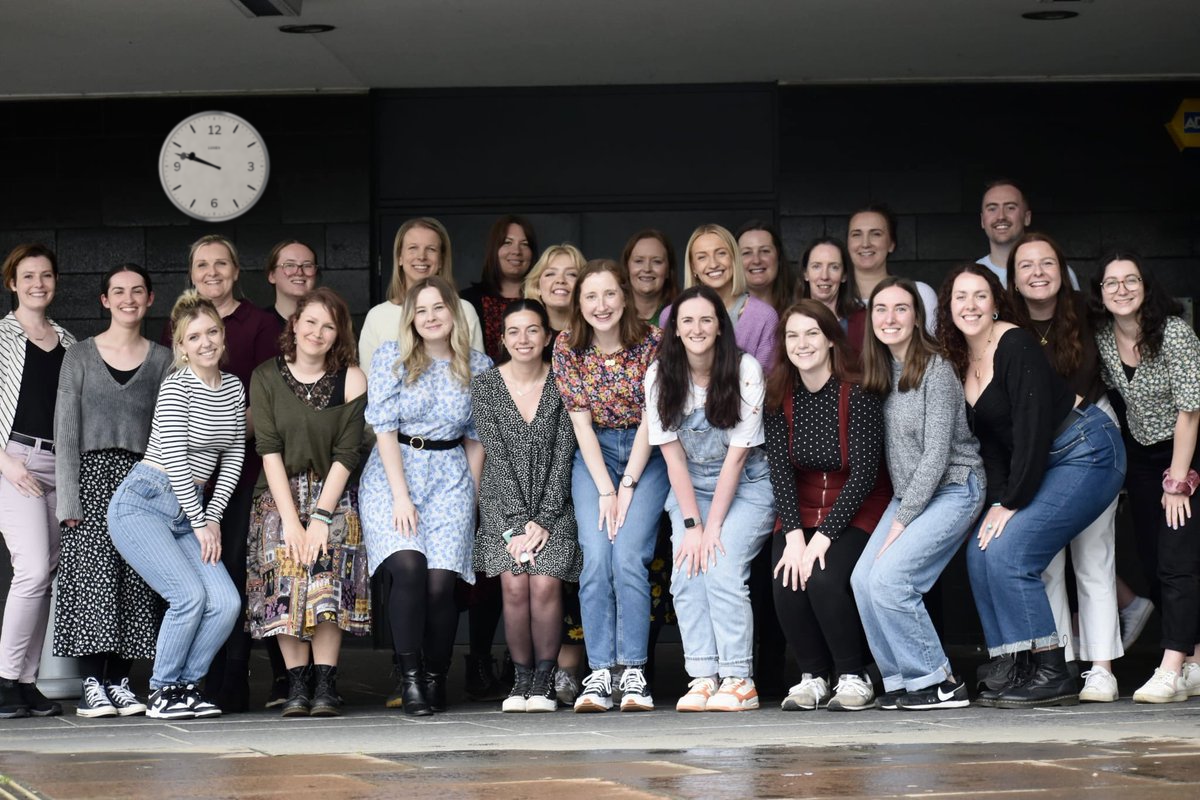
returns 9,48
